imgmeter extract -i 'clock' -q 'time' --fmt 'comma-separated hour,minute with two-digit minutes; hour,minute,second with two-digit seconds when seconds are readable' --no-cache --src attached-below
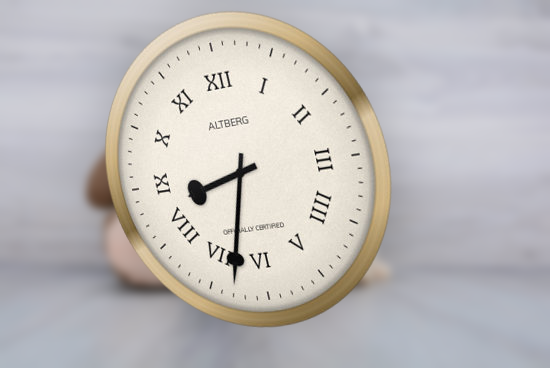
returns 8,33
